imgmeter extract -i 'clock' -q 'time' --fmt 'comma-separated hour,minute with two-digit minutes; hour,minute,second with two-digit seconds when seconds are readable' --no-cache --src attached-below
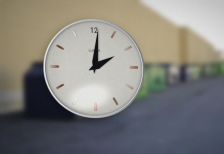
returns 2,01
